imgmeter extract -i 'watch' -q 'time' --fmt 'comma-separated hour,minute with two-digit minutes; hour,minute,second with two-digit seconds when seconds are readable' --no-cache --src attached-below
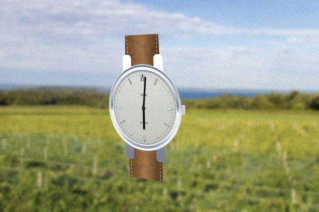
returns 6,01
